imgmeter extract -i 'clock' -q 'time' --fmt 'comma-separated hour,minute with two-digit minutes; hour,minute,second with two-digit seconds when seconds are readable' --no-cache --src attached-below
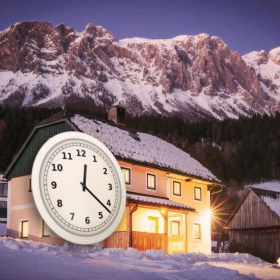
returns 12,22
